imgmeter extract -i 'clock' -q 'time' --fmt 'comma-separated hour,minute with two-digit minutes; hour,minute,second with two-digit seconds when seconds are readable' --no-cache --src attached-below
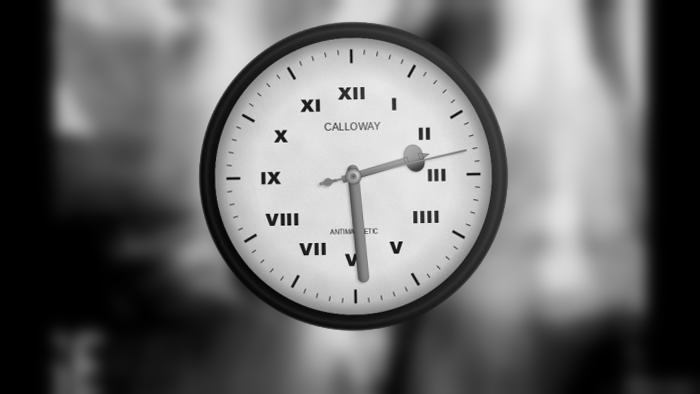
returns 2,29,13
